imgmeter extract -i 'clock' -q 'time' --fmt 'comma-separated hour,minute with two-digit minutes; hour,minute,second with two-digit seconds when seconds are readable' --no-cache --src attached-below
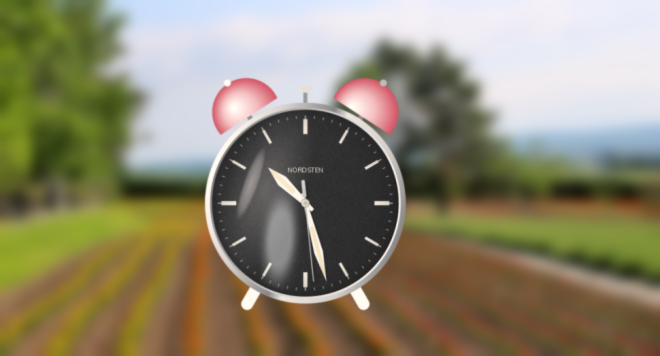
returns 10,27,29
